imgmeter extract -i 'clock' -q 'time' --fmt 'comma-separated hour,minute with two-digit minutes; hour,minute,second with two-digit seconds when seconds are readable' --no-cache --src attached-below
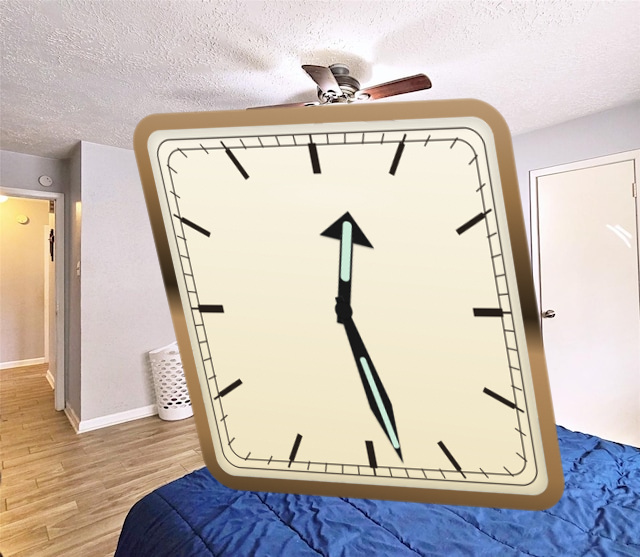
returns 12,28
